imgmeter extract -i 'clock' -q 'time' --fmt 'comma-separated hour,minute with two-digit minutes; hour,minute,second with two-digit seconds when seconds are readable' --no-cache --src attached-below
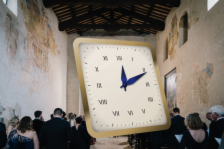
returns 12,11
